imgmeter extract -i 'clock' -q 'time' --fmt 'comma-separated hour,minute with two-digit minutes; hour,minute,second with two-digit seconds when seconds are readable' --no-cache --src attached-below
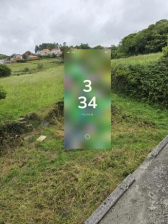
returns 3,34
